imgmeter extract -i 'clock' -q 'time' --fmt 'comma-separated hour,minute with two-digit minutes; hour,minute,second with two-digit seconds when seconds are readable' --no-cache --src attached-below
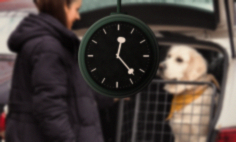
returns 12,23
